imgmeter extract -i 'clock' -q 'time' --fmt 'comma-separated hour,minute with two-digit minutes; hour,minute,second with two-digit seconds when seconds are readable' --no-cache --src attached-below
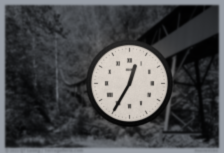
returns 12,35
